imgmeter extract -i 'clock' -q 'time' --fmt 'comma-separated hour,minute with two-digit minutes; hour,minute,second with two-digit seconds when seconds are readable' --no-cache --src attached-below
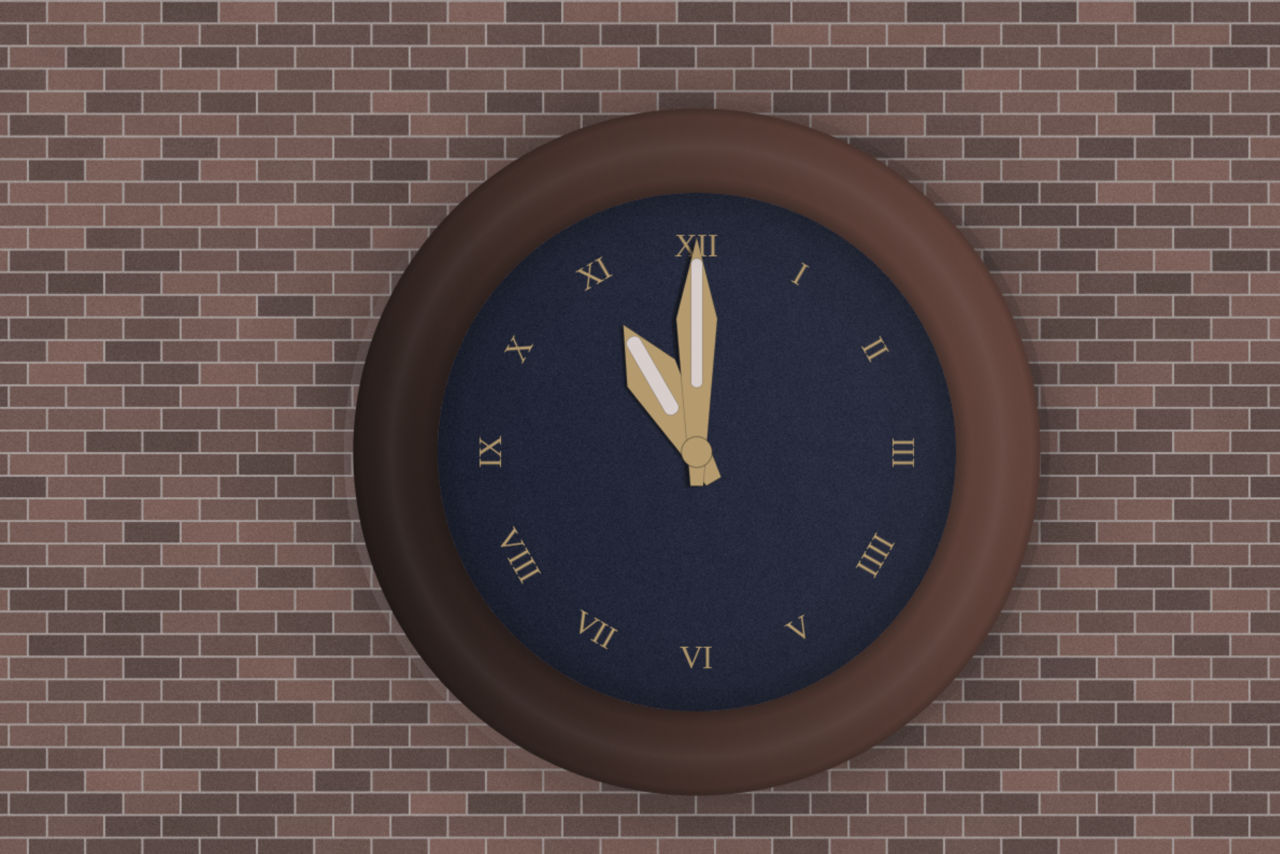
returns 11,00
